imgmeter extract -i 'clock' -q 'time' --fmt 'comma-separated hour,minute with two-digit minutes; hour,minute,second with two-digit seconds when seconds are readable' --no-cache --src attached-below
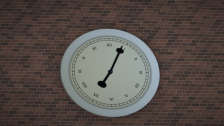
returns 7,04
